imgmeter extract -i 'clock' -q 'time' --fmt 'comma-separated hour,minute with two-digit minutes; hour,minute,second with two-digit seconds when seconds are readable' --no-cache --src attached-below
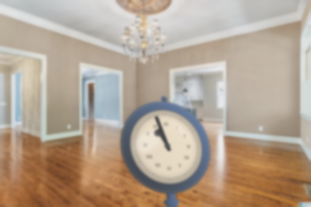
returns 10,57
